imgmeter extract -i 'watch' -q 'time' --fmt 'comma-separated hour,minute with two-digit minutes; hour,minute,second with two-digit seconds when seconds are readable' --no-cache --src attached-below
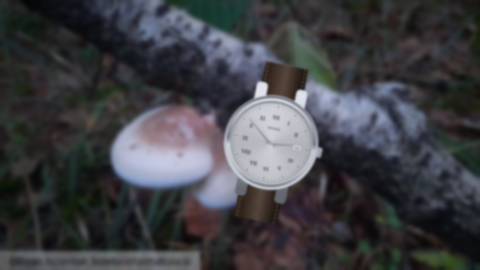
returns 2,51
